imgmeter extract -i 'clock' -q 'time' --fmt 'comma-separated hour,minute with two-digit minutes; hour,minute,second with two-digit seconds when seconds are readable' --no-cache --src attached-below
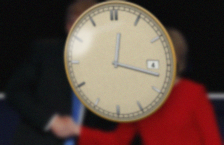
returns 12,17
